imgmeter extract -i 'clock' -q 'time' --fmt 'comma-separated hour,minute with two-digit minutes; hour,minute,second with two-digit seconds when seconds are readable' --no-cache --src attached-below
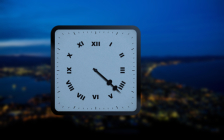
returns 4,22
